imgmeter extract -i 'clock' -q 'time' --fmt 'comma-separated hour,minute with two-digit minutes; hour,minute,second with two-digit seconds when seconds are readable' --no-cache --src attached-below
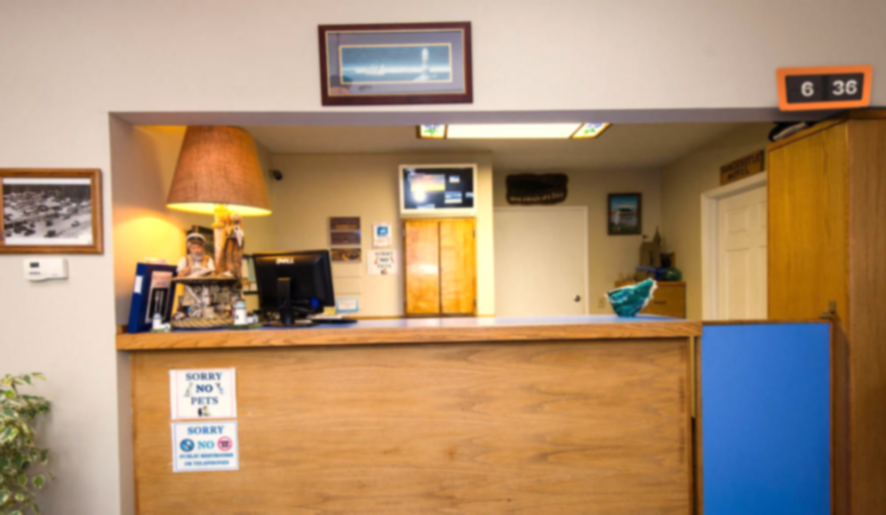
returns 6,36
